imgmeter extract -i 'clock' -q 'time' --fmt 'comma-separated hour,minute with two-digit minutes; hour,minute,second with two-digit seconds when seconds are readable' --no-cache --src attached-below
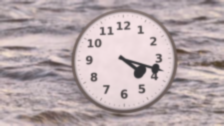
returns 4,18
